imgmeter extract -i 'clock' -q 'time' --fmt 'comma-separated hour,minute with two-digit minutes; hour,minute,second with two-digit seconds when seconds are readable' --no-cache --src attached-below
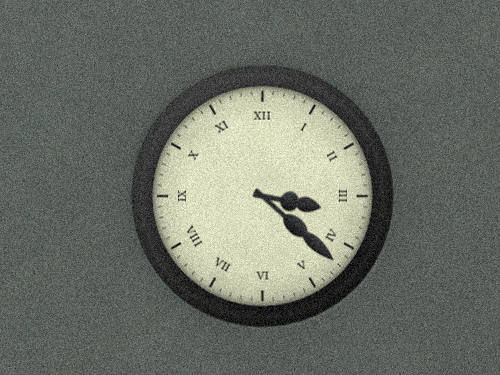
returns 3,22
